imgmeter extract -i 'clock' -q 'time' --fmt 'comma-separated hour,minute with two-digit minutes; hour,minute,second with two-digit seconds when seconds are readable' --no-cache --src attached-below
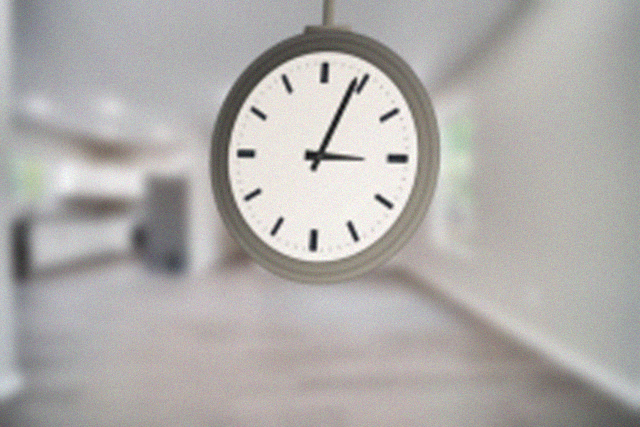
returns 3,04
